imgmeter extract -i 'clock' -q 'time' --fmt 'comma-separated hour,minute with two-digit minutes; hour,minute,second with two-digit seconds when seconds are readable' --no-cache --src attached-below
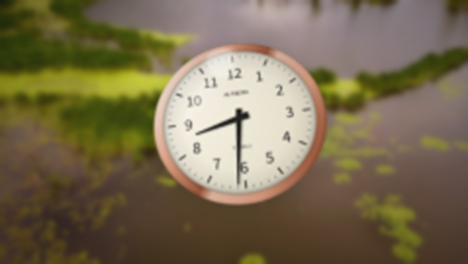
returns 8,31
